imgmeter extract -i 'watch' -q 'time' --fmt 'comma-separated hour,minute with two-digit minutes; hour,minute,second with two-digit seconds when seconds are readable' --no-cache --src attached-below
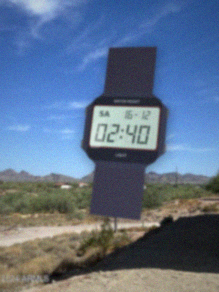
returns 2,40
